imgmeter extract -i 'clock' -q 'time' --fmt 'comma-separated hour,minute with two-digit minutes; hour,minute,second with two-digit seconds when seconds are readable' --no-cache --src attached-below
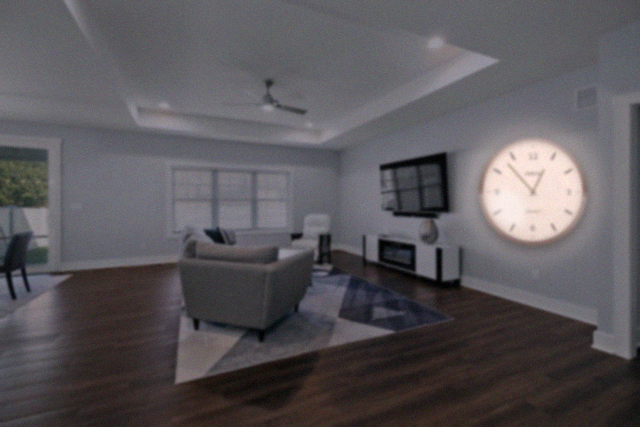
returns 12,53
